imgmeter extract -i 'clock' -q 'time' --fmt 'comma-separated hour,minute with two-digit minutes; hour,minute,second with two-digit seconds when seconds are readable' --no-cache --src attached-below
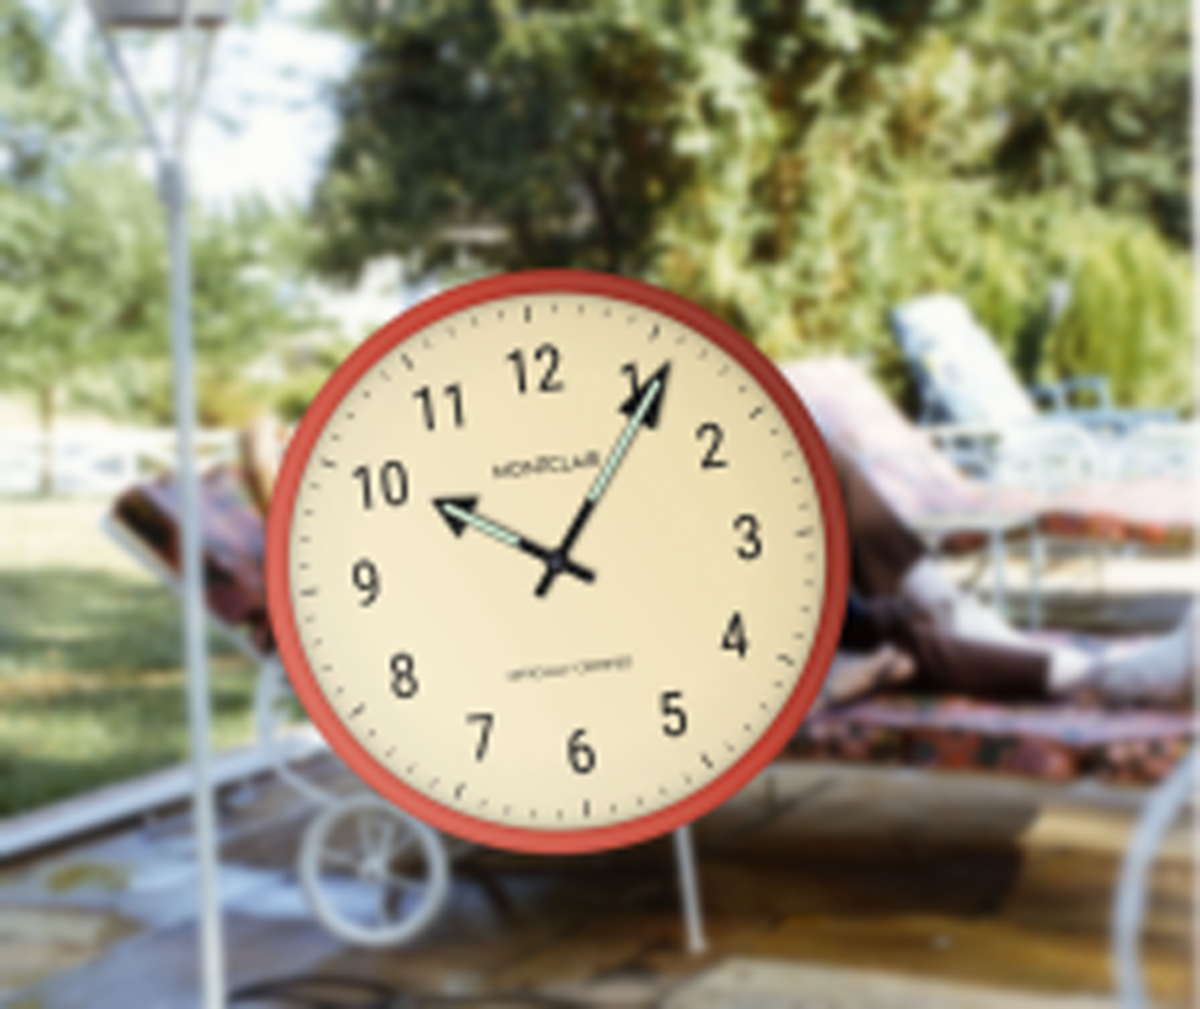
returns 10,06
